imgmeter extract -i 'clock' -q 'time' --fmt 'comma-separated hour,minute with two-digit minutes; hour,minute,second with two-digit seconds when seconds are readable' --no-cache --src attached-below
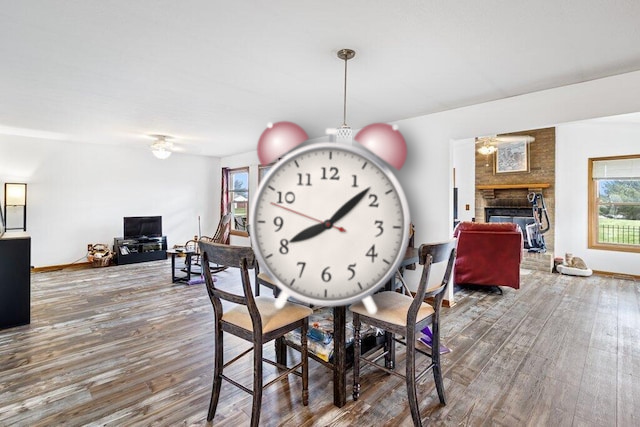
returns 8,07,48
